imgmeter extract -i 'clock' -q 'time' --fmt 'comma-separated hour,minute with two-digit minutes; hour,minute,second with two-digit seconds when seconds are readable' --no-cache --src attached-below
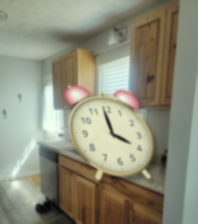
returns 3,59
